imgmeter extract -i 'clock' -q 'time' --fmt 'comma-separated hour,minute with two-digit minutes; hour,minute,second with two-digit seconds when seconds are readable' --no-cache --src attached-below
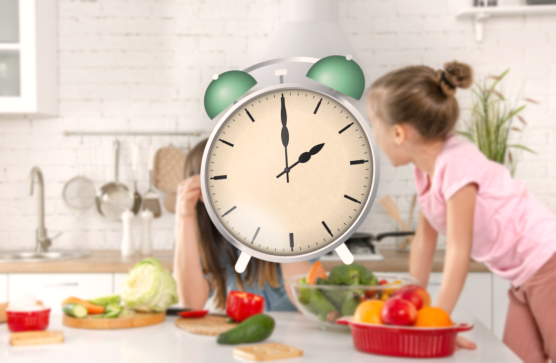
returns 2,00
